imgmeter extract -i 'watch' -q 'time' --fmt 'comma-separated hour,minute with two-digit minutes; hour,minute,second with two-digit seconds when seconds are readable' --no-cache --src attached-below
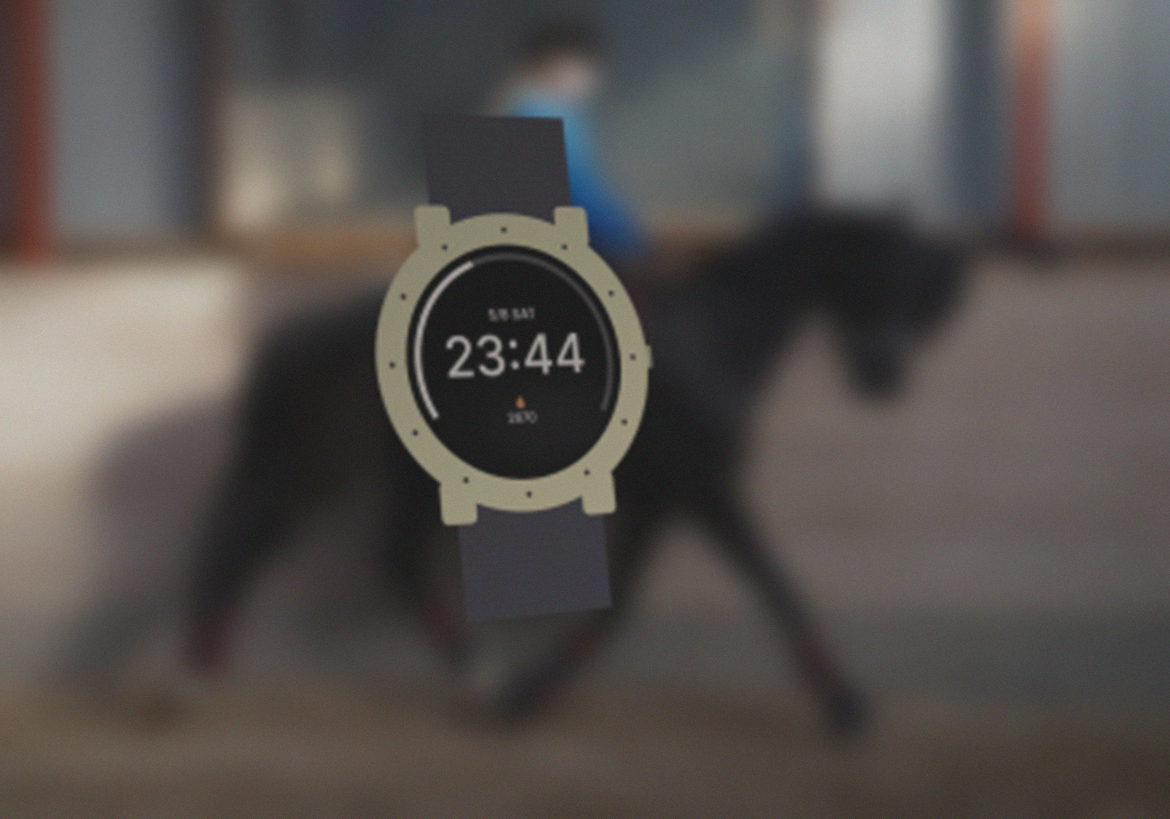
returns 23,44
